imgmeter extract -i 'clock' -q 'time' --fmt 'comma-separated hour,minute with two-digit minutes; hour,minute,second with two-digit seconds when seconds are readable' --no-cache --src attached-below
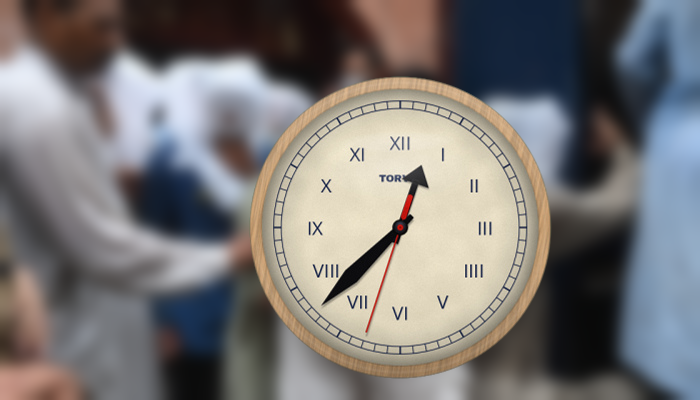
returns 12,37,33
